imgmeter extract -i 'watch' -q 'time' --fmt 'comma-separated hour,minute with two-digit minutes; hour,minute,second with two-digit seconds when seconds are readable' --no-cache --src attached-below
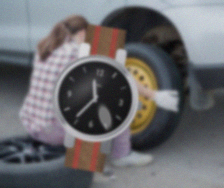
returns 11,36
